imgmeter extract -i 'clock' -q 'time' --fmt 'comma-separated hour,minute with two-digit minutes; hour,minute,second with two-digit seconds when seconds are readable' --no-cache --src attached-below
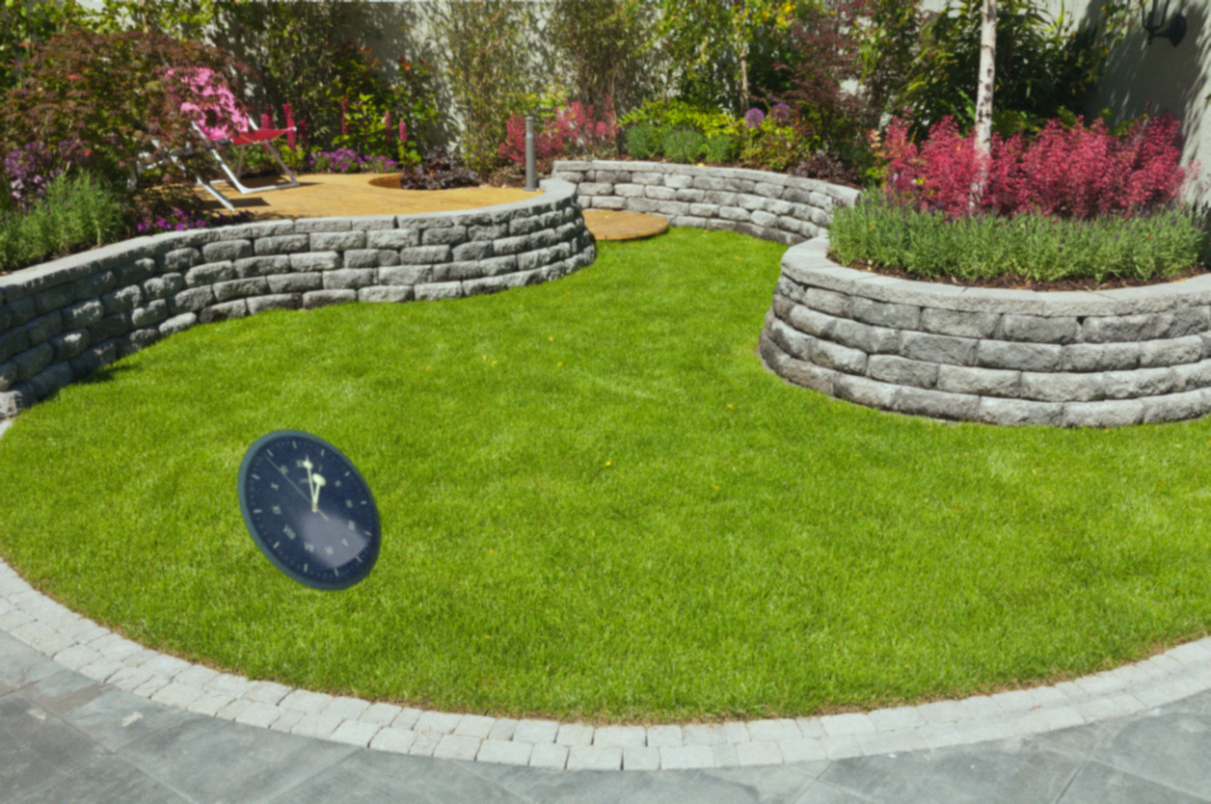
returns 1,01,54
